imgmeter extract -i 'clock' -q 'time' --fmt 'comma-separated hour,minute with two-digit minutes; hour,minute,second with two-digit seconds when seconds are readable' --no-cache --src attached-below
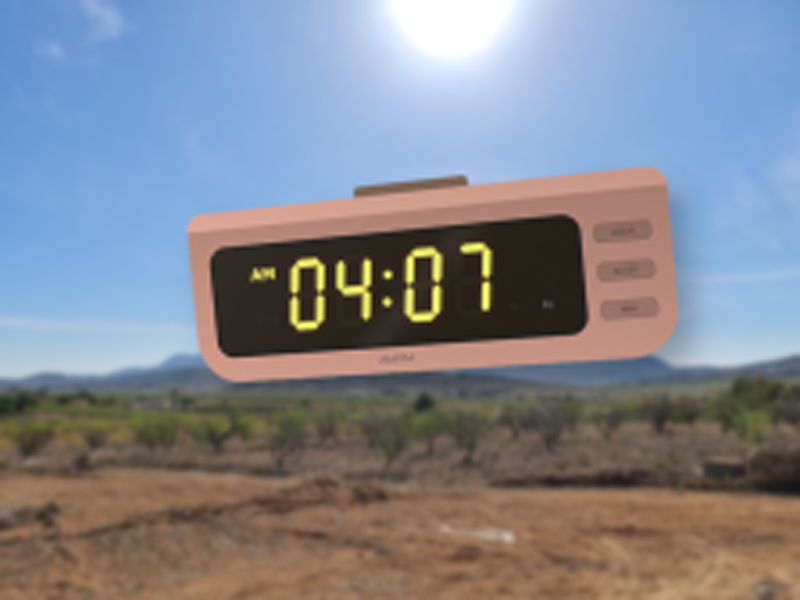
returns 4,07
